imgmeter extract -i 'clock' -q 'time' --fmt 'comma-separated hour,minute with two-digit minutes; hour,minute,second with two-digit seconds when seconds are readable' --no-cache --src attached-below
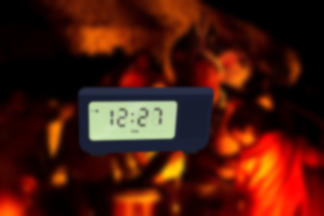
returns 12,27
